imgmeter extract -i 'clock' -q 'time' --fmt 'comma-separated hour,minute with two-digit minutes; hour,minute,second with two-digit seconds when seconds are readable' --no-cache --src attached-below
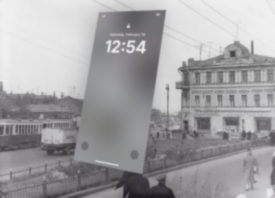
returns 12,54
